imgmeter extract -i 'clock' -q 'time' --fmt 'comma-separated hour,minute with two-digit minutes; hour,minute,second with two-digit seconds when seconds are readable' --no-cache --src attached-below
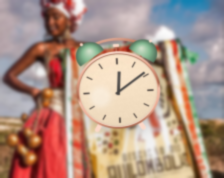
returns 12,09
